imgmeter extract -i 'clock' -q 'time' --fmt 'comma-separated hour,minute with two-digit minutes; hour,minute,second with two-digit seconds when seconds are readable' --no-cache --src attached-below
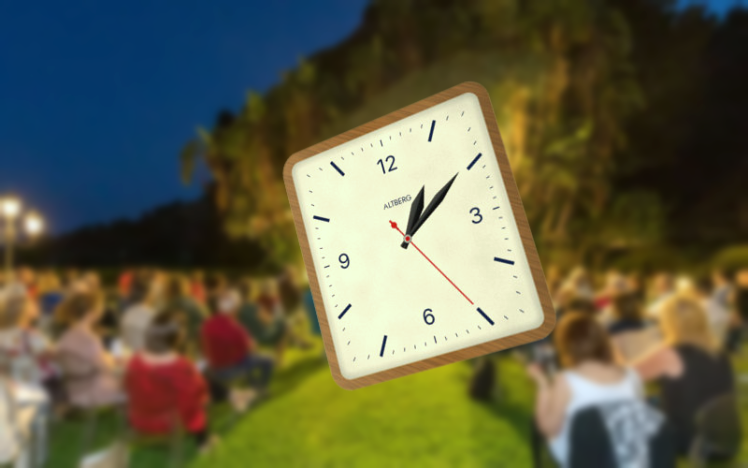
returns 1,09,25
